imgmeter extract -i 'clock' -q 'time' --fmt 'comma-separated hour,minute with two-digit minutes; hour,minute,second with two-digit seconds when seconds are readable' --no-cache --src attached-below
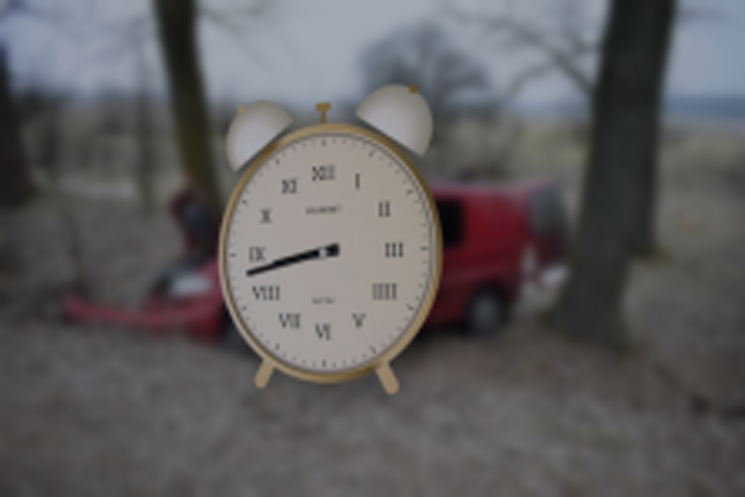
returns 8,43
